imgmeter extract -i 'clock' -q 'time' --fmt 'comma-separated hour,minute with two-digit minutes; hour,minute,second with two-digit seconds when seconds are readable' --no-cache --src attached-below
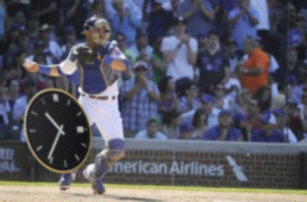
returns 10,36
